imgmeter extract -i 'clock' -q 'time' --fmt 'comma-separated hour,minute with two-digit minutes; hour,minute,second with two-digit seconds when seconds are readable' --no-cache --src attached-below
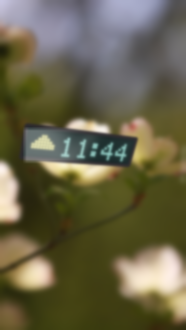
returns 11,44
